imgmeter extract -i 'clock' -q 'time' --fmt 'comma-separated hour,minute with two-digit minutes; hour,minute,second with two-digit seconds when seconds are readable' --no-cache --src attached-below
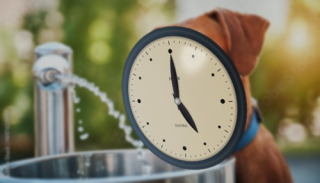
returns 5,00
